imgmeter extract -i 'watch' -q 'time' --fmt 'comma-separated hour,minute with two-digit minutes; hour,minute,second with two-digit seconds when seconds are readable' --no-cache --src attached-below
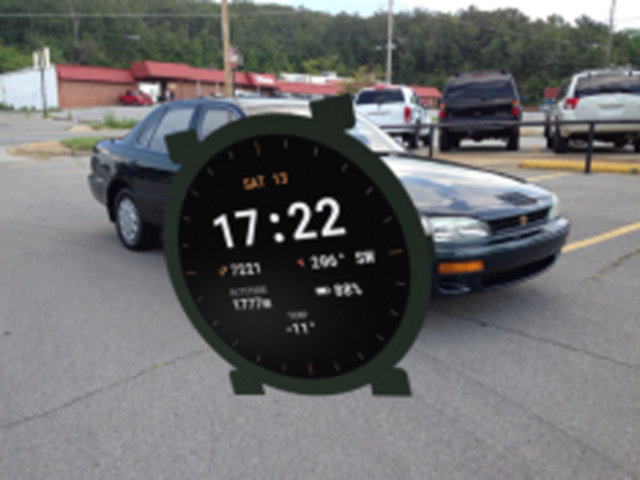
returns 17,22
